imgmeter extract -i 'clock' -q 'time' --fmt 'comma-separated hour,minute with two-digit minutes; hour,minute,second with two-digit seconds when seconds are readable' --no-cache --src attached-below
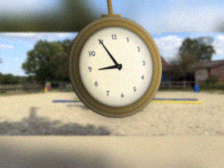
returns 8,55
